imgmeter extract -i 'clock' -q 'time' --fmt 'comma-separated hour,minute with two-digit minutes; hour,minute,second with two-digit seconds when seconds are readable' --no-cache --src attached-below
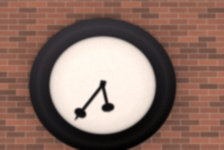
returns 5,36
